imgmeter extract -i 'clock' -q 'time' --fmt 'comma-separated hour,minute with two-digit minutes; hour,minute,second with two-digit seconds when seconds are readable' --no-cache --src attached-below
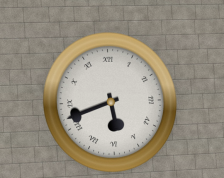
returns 5,42
